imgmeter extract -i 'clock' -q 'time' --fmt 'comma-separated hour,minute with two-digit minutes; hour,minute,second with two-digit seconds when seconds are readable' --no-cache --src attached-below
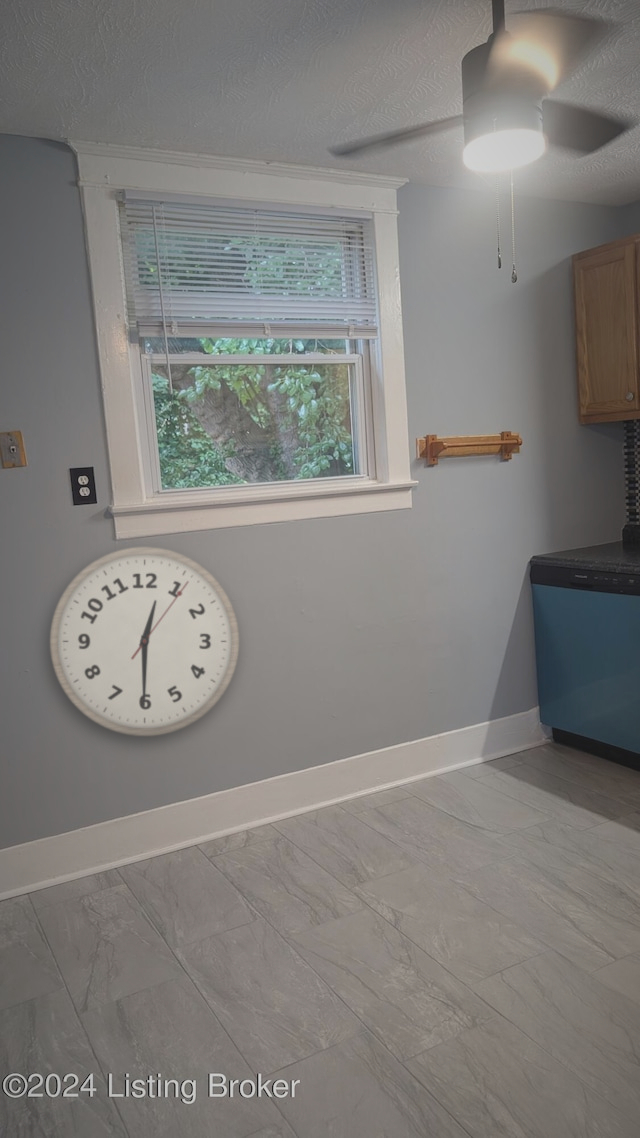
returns 12,30,06
